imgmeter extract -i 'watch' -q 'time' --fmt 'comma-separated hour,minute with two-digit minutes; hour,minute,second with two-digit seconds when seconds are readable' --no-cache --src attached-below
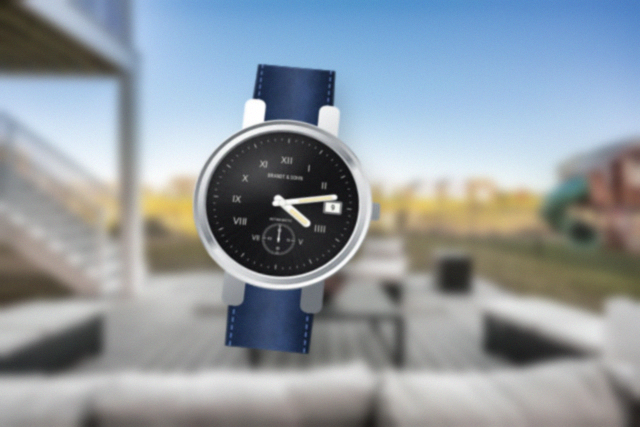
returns 4,13
